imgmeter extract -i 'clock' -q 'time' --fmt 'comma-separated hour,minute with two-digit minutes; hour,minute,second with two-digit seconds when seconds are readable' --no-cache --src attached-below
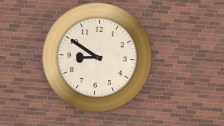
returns 8,50
